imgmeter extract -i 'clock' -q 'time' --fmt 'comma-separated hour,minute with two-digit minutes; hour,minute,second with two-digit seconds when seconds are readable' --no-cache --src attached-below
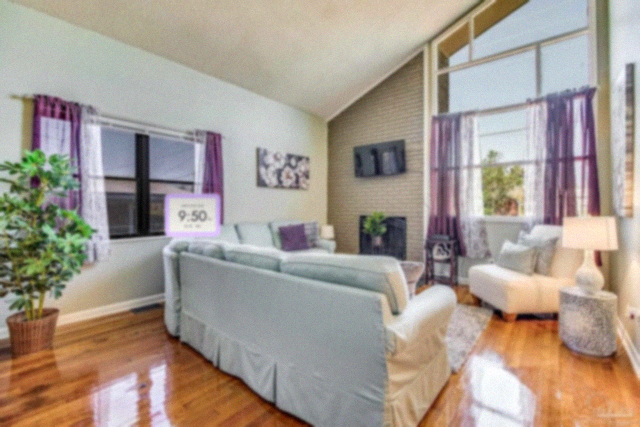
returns 9,50
